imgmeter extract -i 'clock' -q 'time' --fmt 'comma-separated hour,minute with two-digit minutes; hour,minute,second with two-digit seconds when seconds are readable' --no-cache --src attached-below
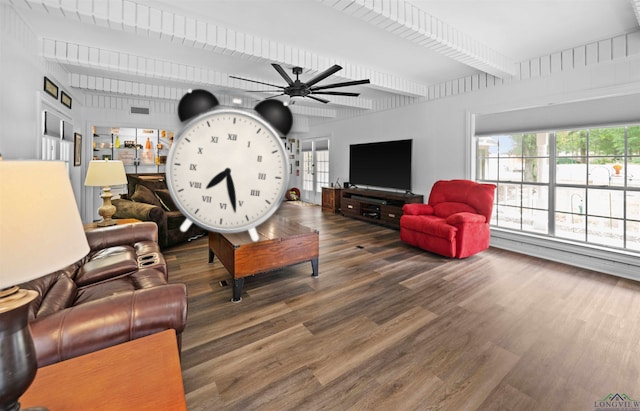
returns 7,27
